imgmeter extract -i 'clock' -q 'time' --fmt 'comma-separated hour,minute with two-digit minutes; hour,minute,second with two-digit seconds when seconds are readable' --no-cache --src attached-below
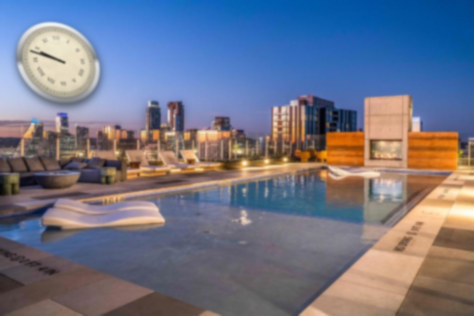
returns 9,48
